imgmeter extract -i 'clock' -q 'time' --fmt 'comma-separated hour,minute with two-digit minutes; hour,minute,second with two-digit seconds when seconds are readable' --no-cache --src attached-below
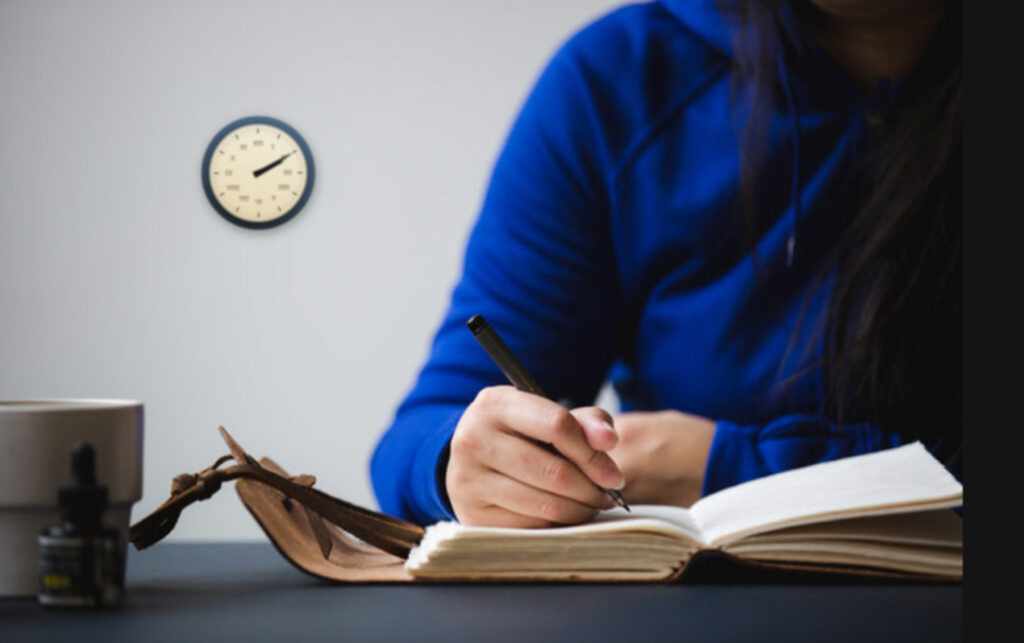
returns 2,10
